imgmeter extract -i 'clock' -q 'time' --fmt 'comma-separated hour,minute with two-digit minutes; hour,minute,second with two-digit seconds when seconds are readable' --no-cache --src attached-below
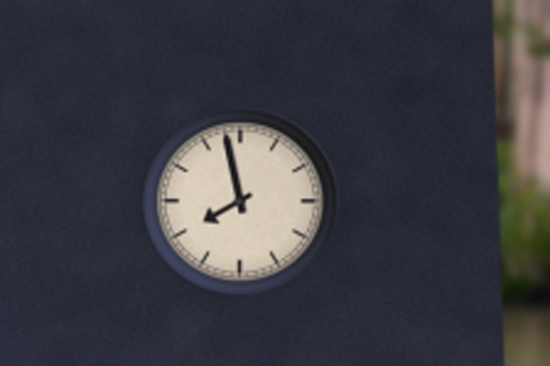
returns 7,58
